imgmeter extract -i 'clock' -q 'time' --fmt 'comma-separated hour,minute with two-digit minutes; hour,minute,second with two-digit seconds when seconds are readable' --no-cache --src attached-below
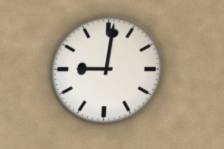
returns 9,01
